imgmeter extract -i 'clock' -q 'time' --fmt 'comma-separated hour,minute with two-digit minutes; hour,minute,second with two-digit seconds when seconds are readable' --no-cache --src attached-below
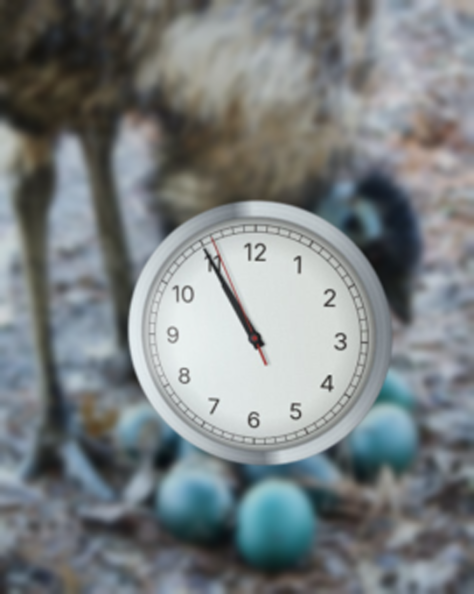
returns 10,54,56
